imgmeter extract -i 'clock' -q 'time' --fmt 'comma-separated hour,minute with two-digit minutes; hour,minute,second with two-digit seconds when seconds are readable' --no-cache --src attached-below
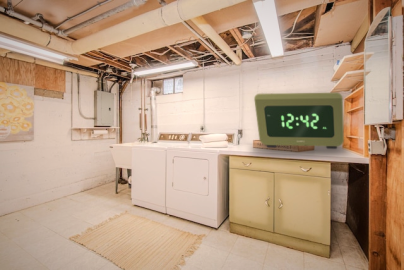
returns 12,42
